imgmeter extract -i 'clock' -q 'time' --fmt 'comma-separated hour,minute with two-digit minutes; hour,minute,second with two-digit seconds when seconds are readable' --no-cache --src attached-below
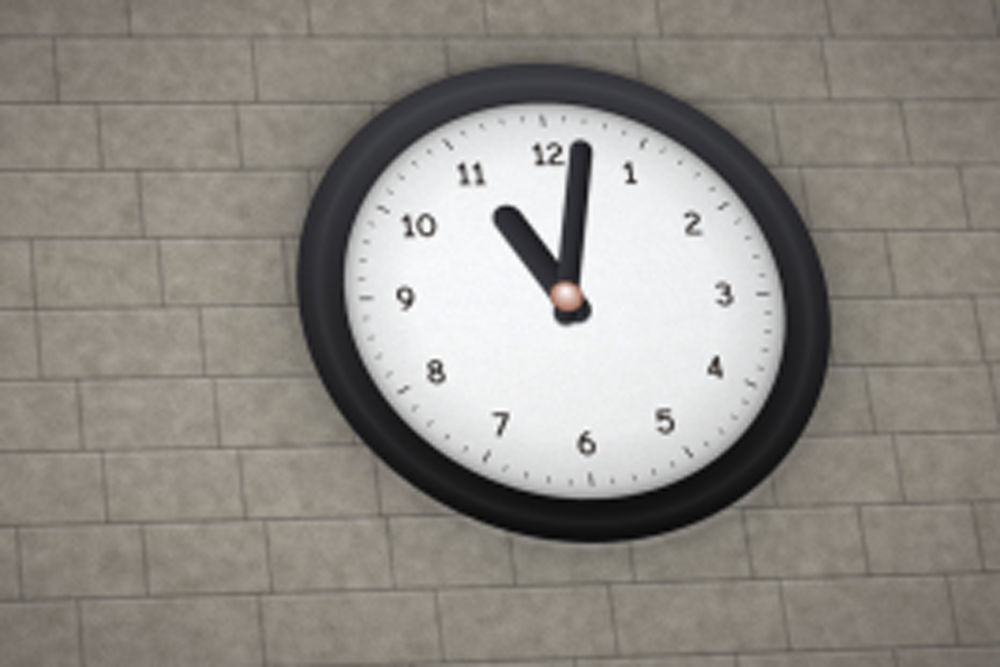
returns 11,02
